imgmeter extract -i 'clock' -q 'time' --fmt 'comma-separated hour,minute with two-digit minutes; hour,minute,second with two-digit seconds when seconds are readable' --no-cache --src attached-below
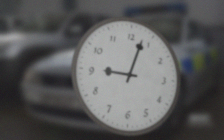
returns 9,03
